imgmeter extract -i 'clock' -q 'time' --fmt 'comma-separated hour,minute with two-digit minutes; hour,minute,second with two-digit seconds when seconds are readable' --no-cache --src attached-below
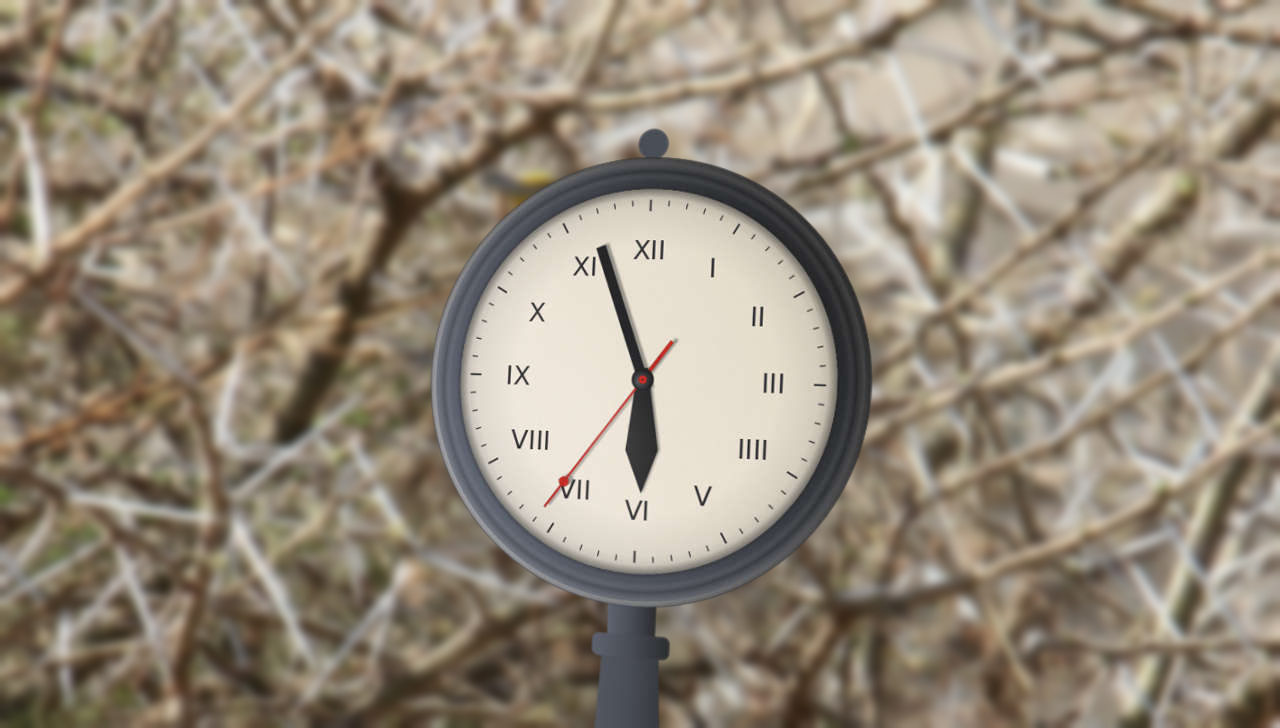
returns 5,56,36
